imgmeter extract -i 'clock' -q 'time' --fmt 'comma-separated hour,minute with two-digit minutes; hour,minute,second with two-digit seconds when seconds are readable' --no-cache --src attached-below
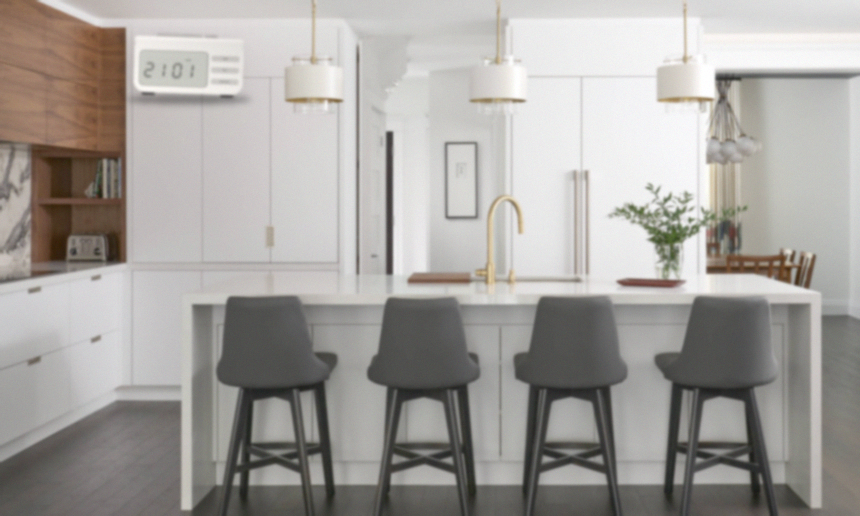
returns 21,01
